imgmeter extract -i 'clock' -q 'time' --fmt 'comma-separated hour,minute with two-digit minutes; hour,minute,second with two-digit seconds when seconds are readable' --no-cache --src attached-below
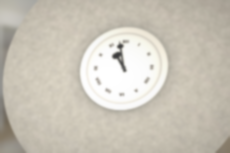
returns 10,58
